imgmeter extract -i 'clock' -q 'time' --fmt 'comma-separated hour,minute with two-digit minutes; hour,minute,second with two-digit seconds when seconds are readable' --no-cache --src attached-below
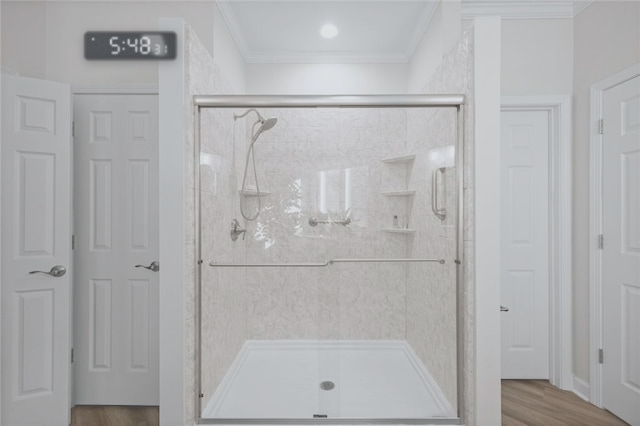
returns 5,48
